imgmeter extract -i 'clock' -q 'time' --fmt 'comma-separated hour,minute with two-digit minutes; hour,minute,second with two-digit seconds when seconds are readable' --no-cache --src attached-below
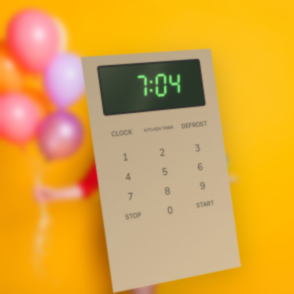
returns 7,04
